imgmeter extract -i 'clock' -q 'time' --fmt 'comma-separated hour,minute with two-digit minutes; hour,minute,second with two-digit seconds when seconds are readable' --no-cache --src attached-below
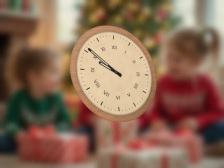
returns 9,51
